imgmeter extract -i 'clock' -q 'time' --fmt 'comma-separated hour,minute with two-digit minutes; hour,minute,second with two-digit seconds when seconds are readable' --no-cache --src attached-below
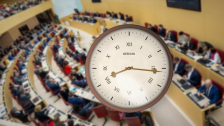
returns 8,16
